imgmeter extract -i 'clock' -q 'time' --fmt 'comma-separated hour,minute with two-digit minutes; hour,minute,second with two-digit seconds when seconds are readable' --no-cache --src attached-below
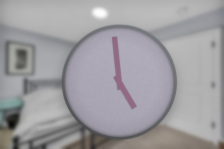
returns 4,59
